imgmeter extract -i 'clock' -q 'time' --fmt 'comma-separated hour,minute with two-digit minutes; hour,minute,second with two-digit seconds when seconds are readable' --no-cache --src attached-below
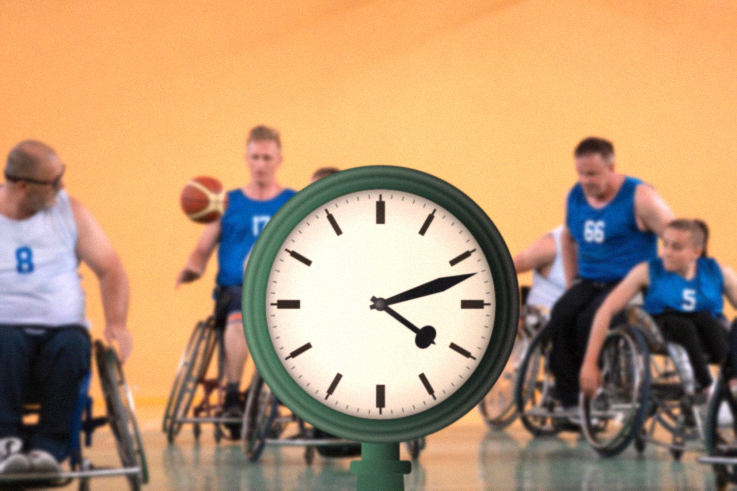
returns 4,12
